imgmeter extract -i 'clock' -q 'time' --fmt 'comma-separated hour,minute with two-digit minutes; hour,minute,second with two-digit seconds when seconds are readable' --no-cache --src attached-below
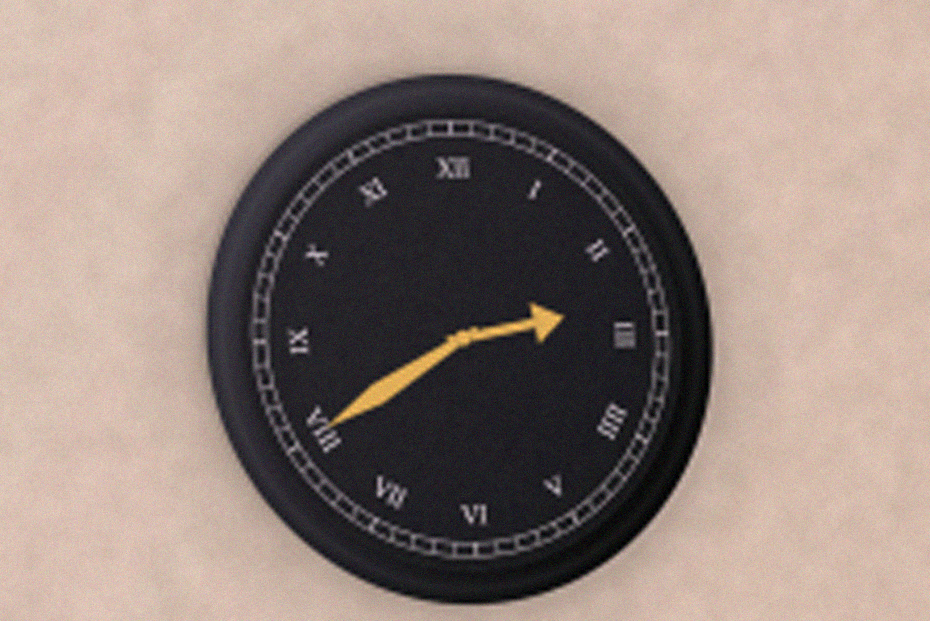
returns 2,40
